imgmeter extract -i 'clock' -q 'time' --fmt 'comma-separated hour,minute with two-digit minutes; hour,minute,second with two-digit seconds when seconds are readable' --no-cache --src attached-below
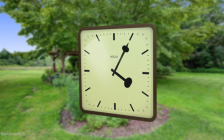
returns 4,05
